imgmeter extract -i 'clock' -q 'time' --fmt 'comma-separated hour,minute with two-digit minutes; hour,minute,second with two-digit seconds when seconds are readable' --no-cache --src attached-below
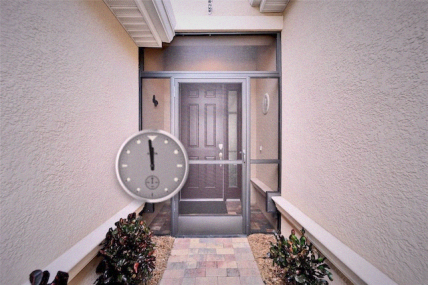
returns 11,59
